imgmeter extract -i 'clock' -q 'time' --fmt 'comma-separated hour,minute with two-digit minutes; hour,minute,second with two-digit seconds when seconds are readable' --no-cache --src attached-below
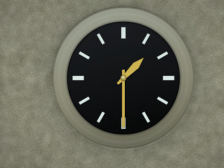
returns 1,30
